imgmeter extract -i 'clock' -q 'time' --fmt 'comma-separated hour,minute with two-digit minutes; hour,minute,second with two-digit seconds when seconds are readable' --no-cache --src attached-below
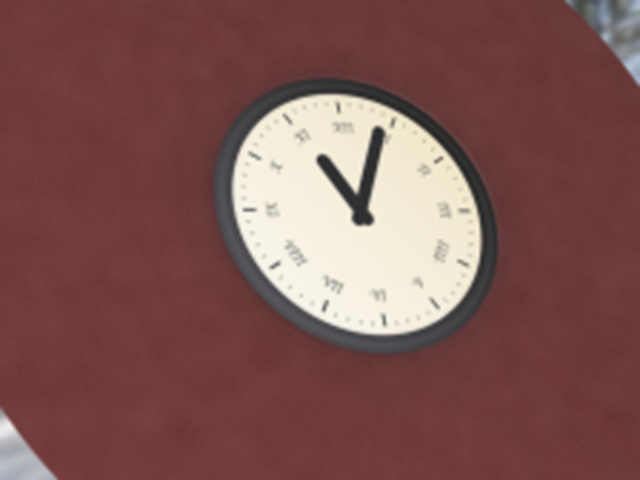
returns 11,04
